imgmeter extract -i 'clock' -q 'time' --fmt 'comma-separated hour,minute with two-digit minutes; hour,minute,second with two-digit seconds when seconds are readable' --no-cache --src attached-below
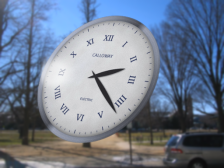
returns 2,22
